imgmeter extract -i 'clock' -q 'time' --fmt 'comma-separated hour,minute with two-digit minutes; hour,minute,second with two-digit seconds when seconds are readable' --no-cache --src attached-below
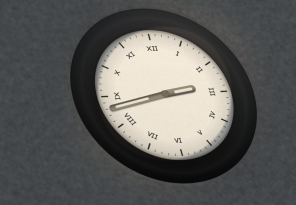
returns 2,43
